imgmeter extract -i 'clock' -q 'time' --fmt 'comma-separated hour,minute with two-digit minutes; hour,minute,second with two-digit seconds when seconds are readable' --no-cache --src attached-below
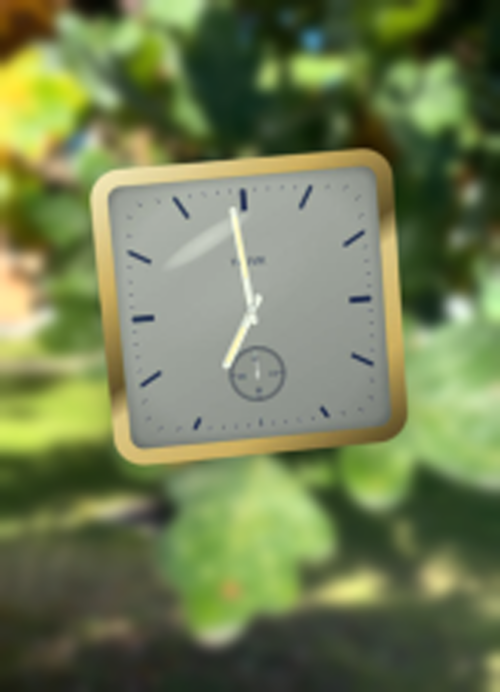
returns 6,59
